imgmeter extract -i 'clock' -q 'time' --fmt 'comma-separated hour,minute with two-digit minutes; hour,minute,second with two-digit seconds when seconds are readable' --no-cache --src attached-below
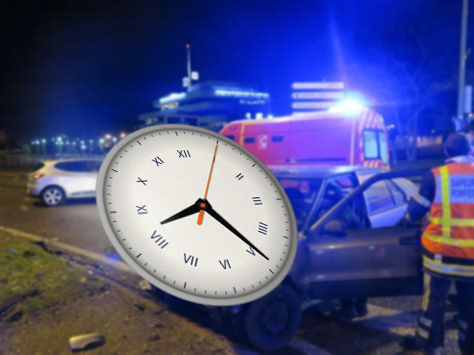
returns 8,24,05
